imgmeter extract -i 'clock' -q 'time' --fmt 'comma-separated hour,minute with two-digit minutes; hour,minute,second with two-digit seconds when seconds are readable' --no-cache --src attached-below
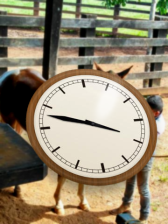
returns 3,48
